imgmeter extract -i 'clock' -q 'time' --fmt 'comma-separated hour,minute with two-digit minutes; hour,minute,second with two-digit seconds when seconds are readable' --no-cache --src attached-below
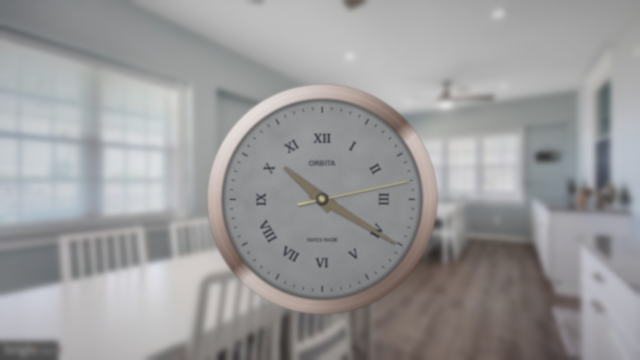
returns 10,20,13
